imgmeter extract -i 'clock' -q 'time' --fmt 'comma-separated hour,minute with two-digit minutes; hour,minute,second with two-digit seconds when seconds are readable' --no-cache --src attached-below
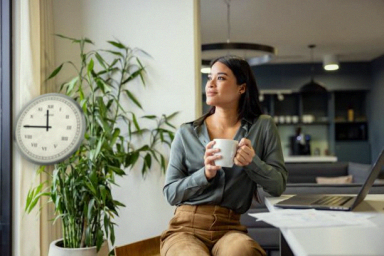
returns 11,45
